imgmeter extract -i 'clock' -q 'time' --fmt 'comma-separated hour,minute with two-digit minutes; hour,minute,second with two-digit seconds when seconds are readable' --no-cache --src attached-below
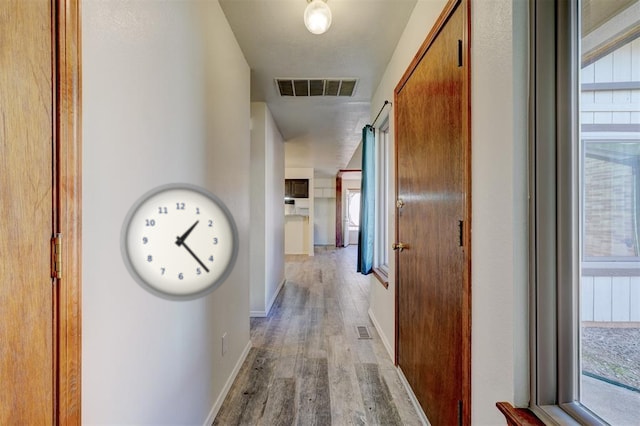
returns 1,23
